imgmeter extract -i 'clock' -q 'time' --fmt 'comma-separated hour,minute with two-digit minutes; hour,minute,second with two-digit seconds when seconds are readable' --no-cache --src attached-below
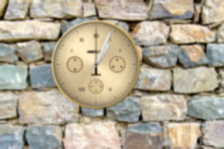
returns 1,04
